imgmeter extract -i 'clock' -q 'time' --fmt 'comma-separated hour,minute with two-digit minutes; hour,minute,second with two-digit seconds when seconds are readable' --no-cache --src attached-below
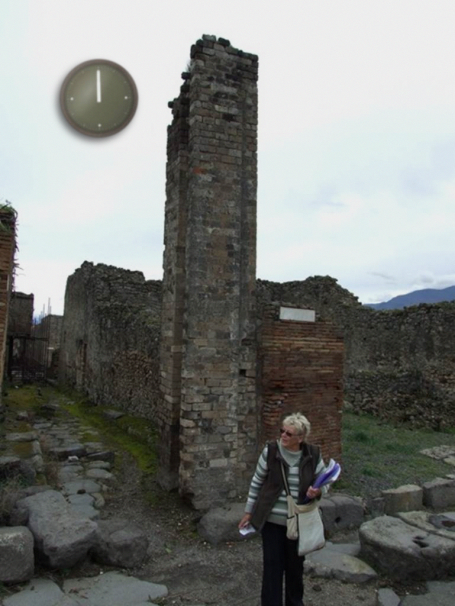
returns 12,00
